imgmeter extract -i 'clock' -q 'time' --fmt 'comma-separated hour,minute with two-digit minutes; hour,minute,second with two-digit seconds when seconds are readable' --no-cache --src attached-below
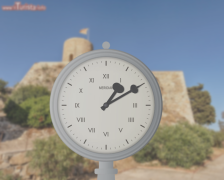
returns 1,10
